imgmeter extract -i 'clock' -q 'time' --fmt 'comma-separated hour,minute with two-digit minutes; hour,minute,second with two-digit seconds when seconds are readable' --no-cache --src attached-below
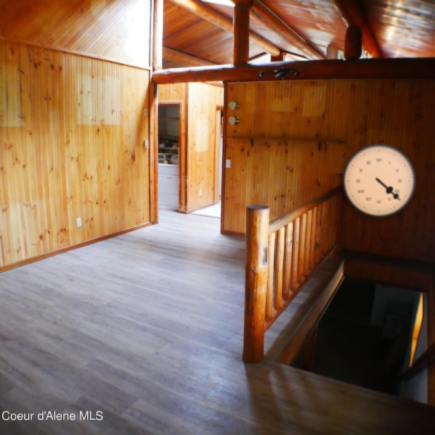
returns 4,22
